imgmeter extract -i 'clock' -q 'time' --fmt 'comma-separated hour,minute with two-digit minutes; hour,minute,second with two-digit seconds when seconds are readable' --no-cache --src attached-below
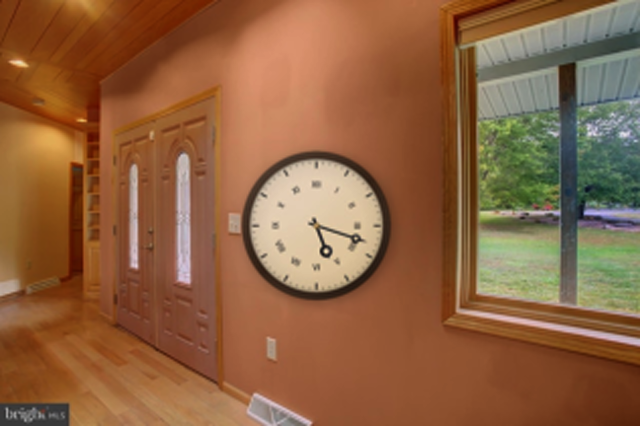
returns 5,18
